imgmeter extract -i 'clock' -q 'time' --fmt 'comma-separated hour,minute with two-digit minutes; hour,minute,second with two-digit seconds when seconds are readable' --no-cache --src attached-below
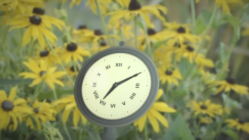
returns 7,10
